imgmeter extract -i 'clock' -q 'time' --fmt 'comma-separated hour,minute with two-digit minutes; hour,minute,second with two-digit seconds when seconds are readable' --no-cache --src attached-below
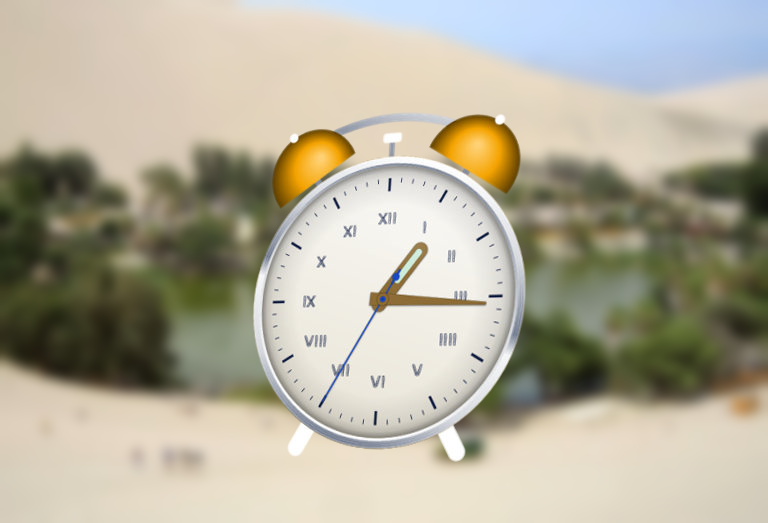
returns 1,15,35
